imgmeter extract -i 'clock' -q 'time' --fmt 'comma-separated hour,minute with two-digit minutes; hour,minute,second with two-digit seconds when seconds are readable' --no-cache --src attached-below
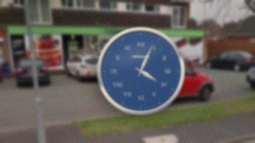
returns 4,04
